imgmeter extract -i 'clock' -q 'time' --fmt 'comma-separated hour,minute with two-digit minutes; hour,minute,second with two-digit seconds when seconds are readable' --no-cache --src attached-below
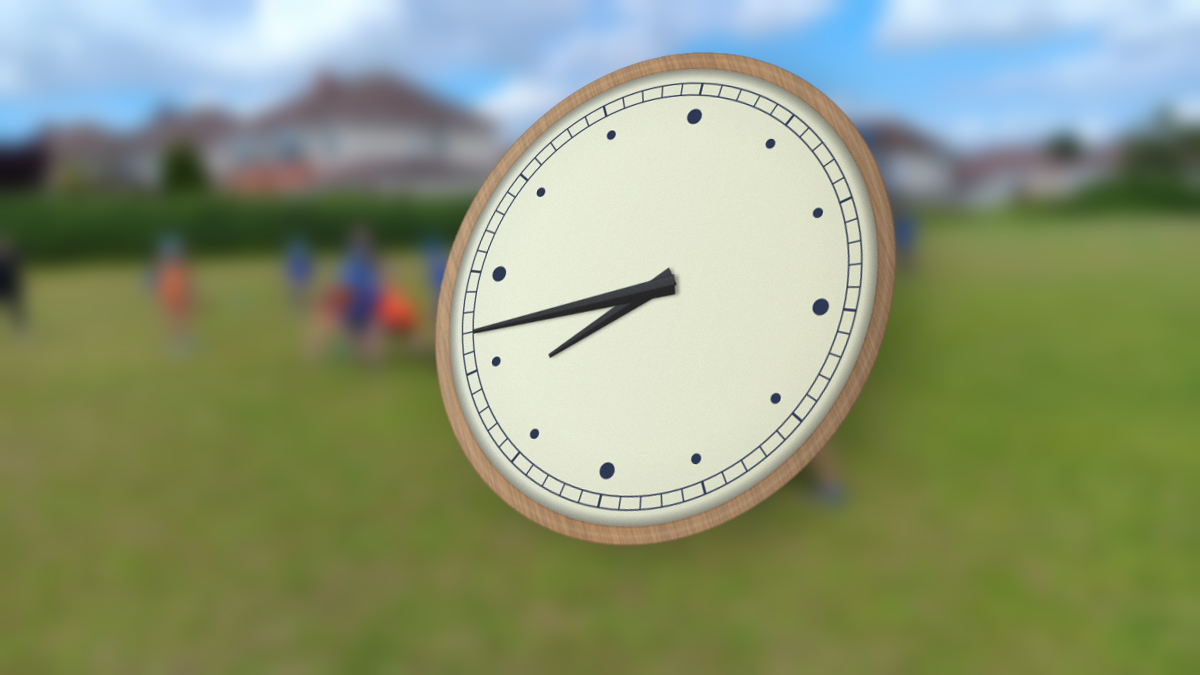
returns 7,42
